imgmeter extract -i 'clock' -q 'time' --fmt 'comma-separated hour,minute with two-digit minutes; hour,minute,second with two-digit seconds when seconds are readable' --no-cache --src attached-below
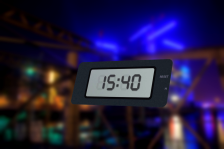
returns 15,40
